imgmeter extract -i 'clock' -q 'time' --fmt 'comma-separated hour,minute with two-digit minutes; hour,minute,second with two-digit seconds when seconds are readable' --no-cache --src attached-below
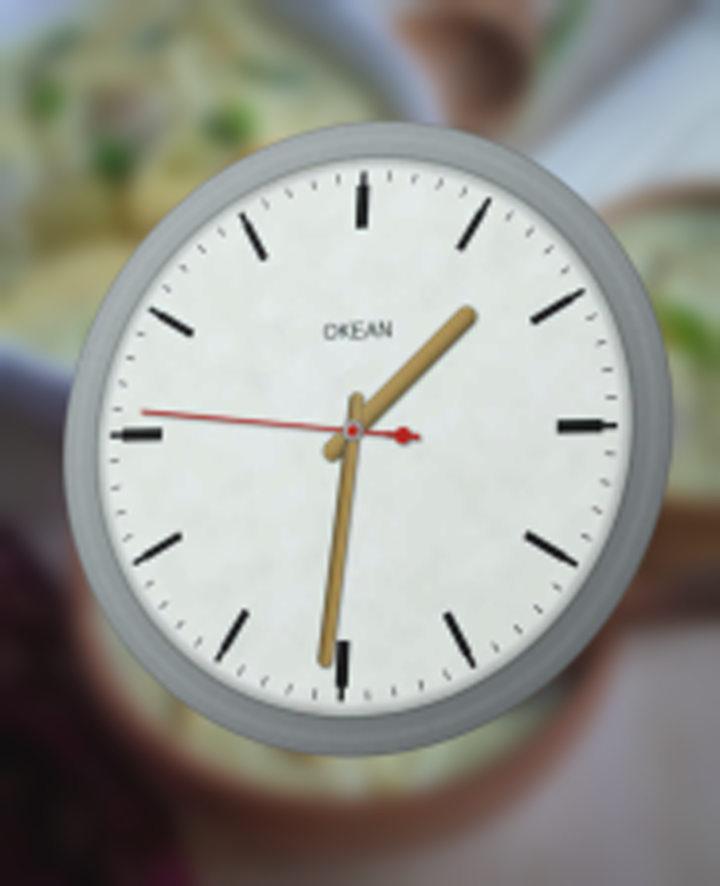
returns 1,30,46
